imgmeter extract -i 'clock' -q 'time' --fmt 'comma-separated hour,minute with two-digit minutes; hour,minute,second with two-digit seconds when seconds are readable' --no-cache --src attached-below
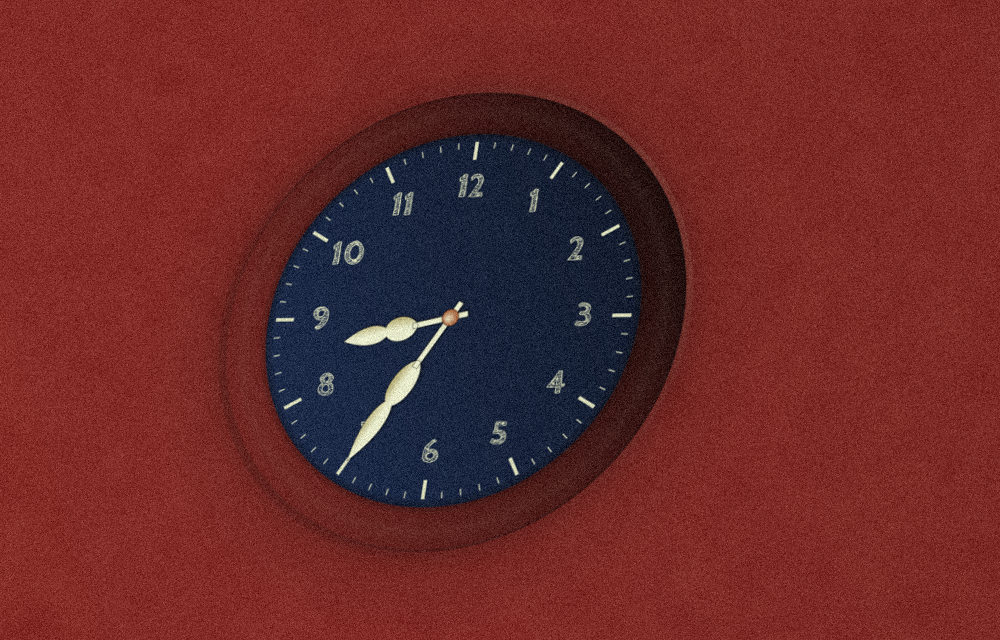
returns 8,35
